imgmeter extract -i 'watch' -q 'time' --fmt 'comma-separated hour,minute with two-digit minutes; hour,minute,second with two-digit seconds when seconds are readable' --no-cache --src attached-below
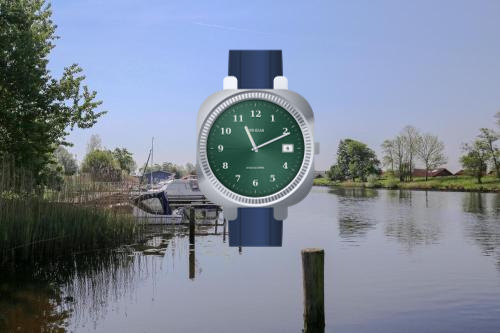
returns 11,11
